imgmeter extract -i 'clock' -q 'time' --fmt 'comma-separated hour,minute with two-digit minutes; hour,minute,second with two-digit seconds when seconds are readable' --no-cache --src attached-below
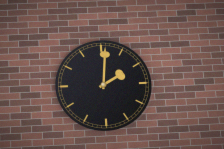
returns 2,01
